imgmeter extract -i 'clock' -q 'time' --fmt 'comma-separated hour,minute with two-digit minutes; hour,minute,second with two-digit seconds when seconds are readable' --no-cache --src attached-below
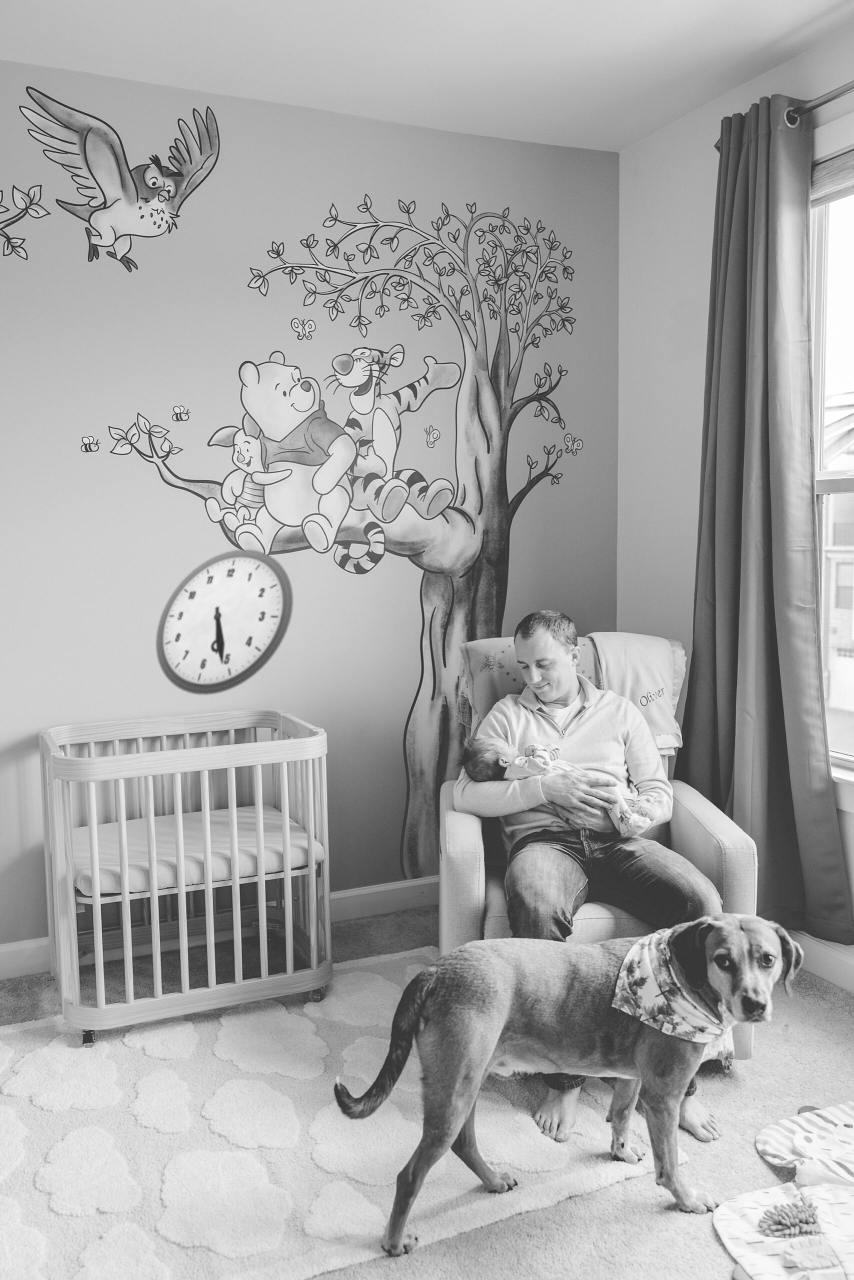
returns 5,26
